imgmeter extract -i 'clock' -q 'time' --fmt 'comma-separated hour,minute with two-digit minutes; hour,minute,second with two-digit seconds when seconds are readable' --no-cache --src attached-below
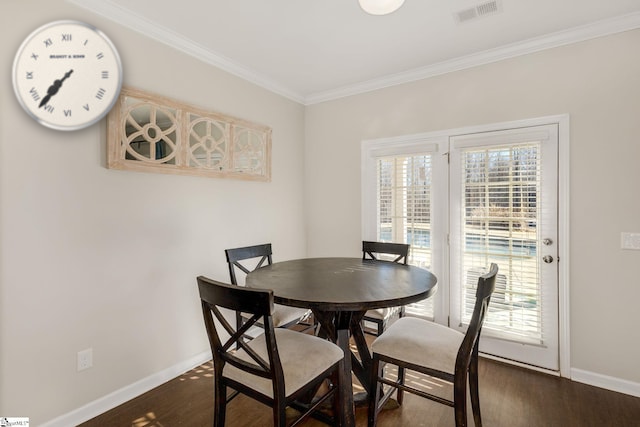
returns 7,37
